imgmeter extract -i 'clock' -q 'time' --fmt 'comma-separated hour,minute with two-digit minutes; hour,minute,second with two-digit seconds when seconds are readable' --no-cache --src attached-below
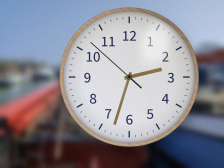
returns 2,32,52
